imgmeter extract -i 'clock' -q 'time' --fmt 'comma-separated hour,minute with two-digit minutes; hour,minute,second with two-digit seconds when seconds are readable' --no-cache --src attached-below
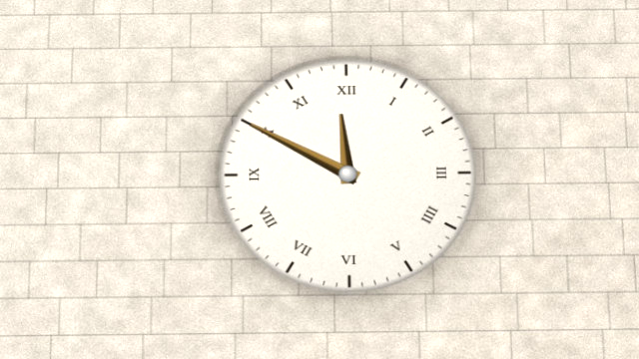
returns 11,50
